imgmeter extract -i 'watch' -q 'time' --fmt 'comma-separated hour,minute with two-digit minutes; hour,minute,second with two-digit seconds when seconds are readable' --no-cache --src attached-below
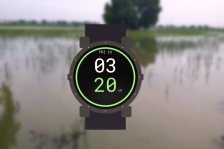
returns 3,20
